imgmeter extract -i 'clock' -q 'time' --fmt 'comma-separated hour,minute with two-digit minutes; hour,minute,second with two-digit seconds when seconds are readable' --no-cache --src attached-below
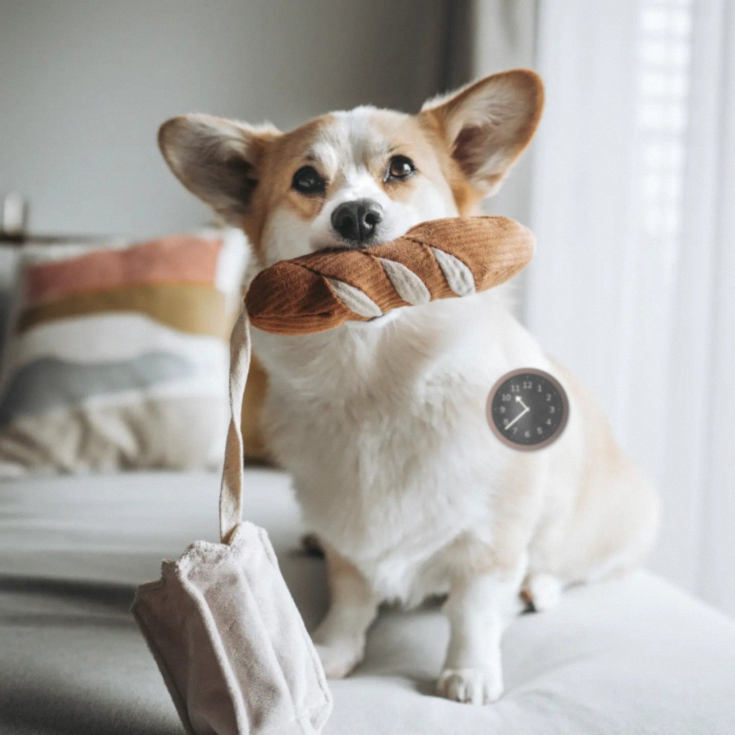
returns 10,38
